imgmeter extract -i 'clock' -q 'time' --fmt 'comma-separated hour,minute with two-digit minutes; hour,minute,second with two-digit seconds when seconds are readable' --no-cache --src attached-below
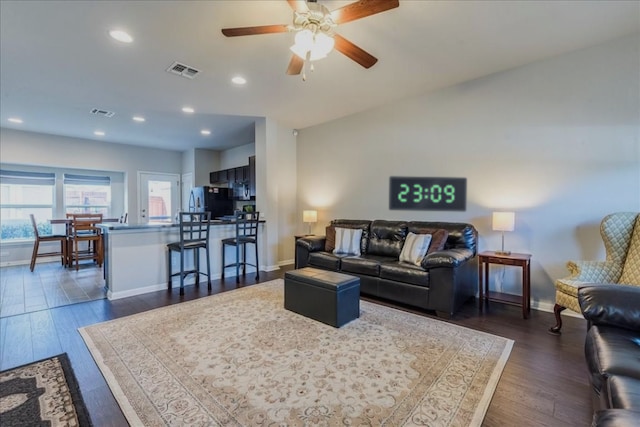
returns 23,09
